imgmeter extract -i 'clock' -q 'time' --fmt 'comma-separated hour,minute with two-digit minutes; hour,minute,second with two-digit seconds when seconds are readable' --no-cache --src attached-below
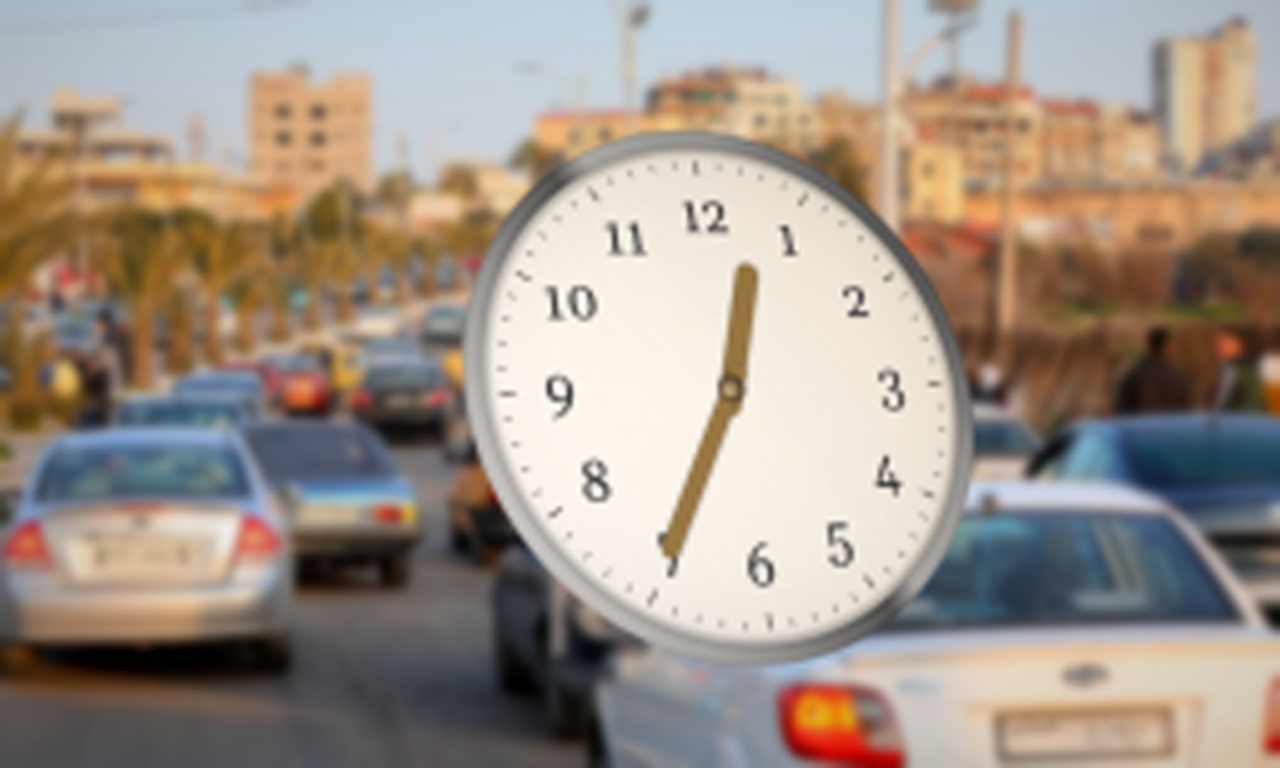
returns 12,35
